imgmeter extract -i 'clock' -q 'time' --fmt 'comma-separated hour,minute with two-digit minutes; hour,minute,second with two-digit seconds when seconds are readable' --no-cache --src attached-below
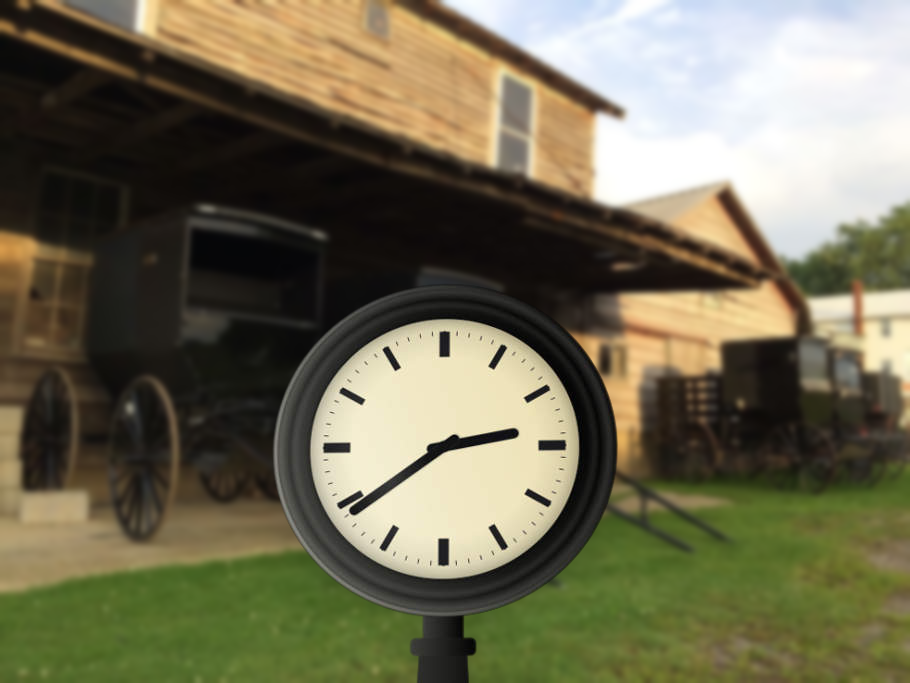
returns 2,39
